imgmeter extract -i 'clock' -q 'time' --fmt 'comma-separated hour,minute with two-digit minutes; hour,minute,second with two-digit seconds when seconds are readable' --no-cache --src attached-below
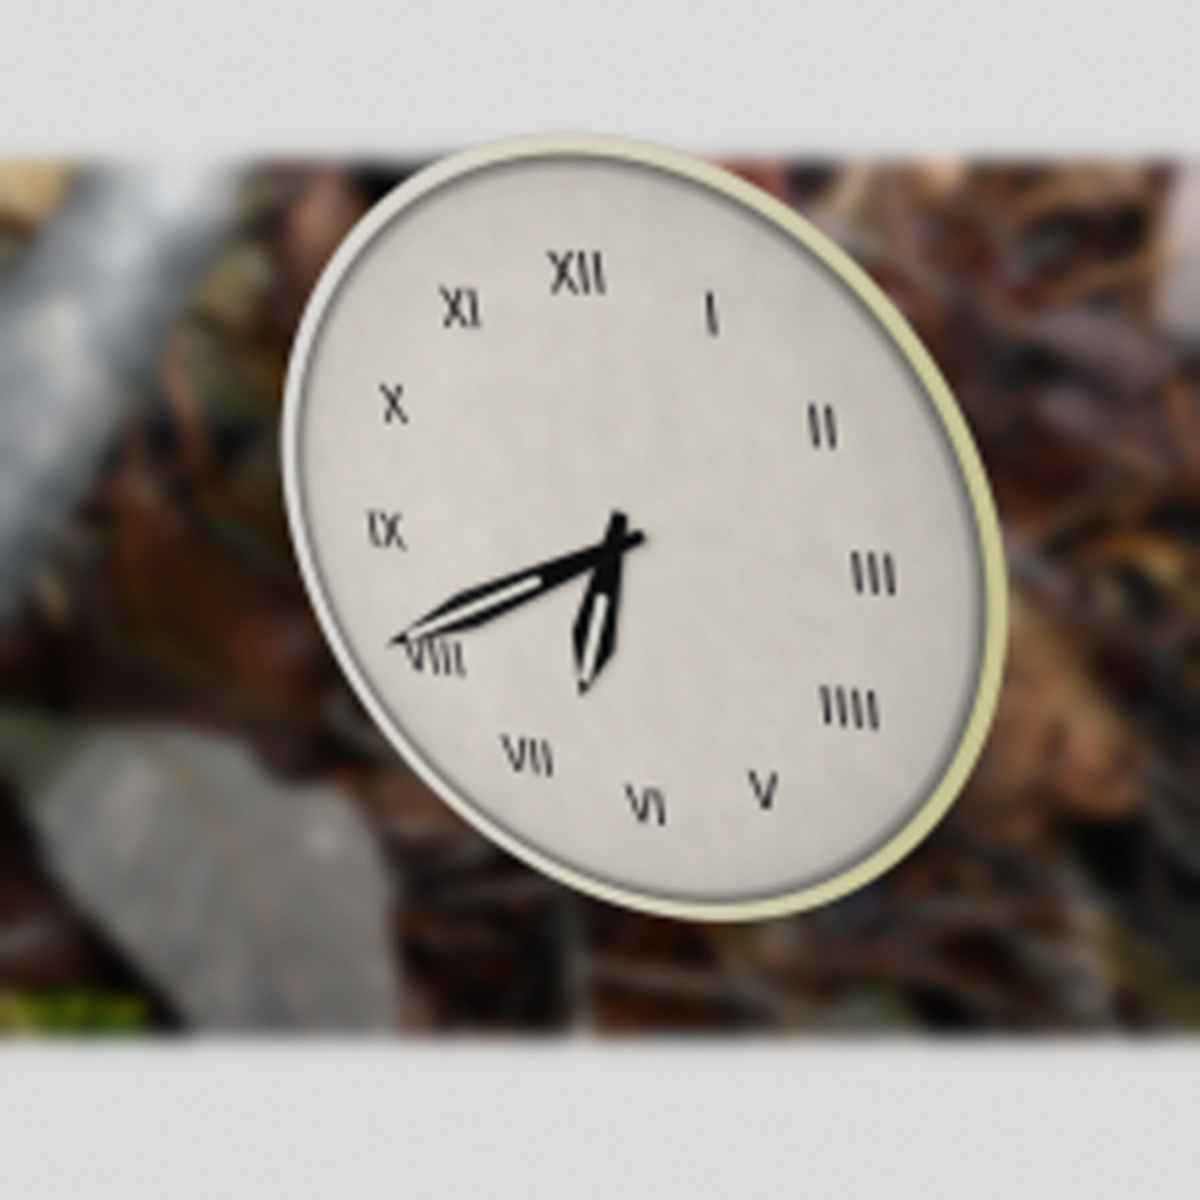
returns 6,41
